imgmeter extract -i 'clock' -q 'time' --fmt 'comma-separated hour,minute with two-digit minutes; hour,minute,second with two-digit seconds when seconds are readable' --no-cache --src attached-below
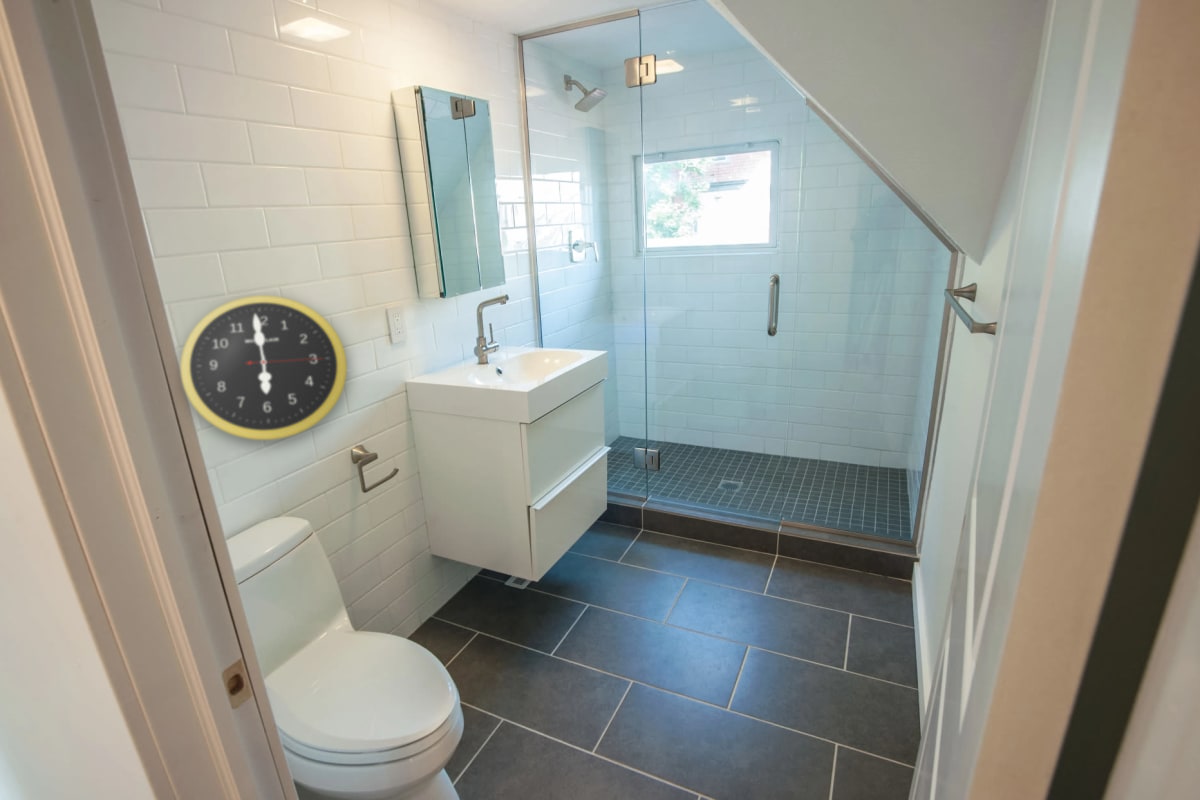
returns 5,59,15
